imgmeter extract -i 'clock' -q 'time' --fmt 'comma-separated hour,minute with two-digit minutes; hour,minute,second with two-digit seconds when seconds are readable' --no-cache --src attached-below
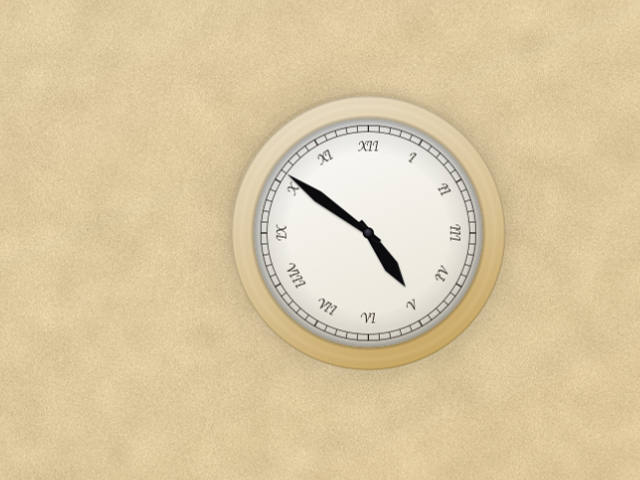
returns 4,51
